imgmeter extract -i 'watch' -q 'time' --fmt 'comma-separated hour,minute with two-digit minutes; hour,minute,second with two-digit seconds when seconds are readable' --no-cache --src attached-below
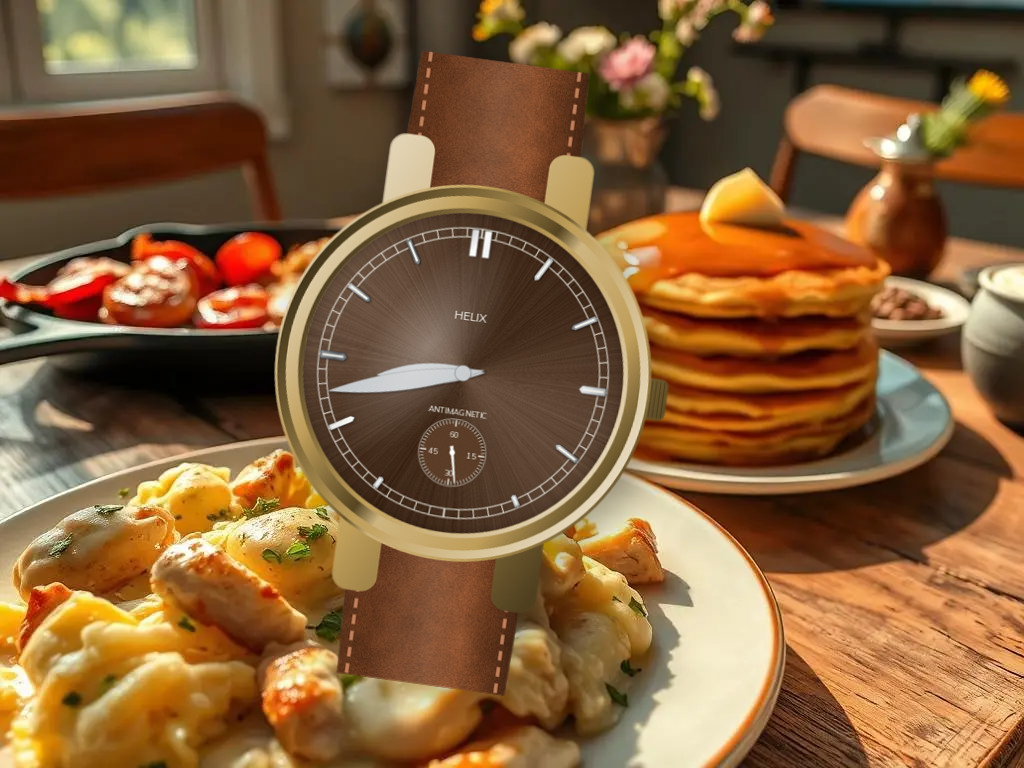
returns 8,42,28
